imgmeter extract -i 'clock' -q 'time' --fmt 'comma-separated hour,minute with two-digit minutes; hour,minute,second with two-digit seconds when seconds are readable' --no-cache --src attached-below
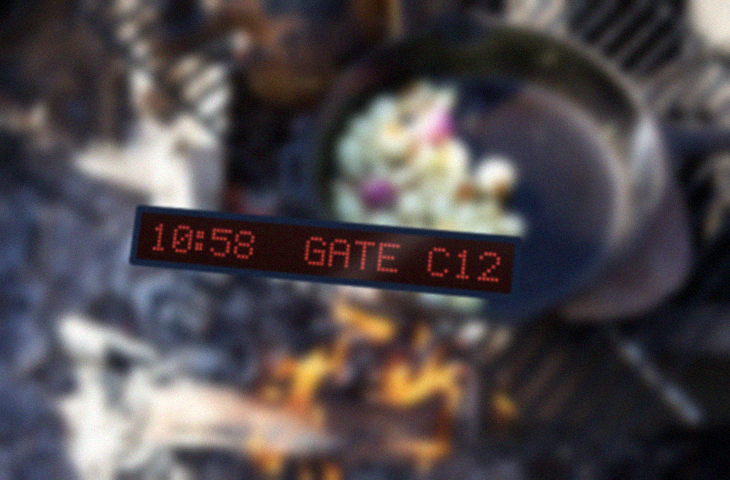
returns 10,58
